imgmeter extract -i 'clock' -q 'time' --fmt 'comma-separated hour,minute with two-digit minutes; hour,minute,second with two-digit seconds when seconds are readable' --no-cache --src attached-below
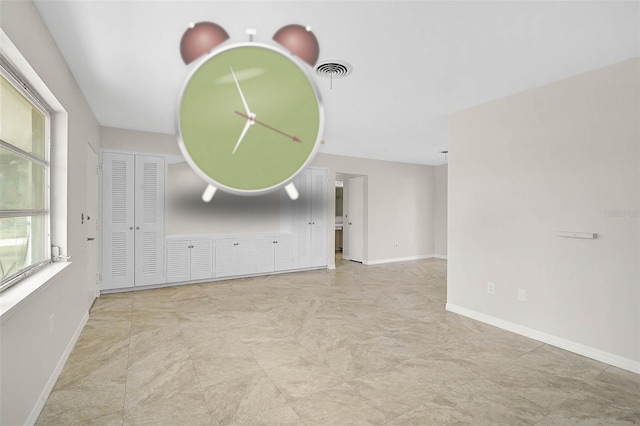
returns 6,56,19
